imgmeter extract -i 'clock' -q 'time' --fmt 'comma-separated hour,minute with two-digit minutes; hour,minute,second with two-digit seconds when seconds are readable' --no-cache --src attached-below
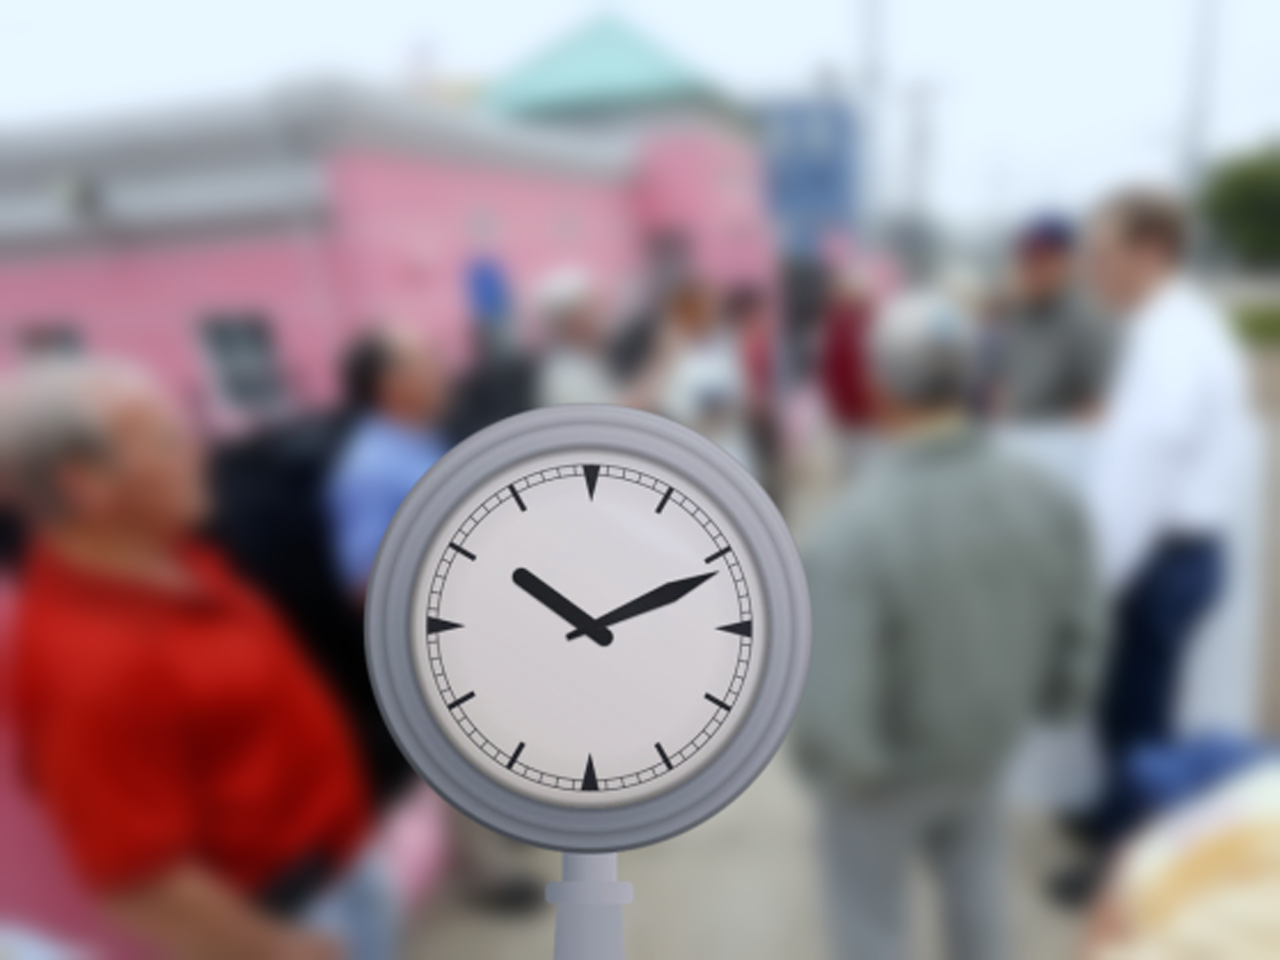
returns 10,11
